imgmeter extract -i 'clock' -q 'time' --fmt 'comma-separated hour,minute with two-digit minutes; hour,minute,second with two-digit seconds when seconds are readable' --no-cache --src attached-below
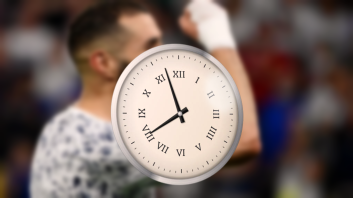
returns 7,57
